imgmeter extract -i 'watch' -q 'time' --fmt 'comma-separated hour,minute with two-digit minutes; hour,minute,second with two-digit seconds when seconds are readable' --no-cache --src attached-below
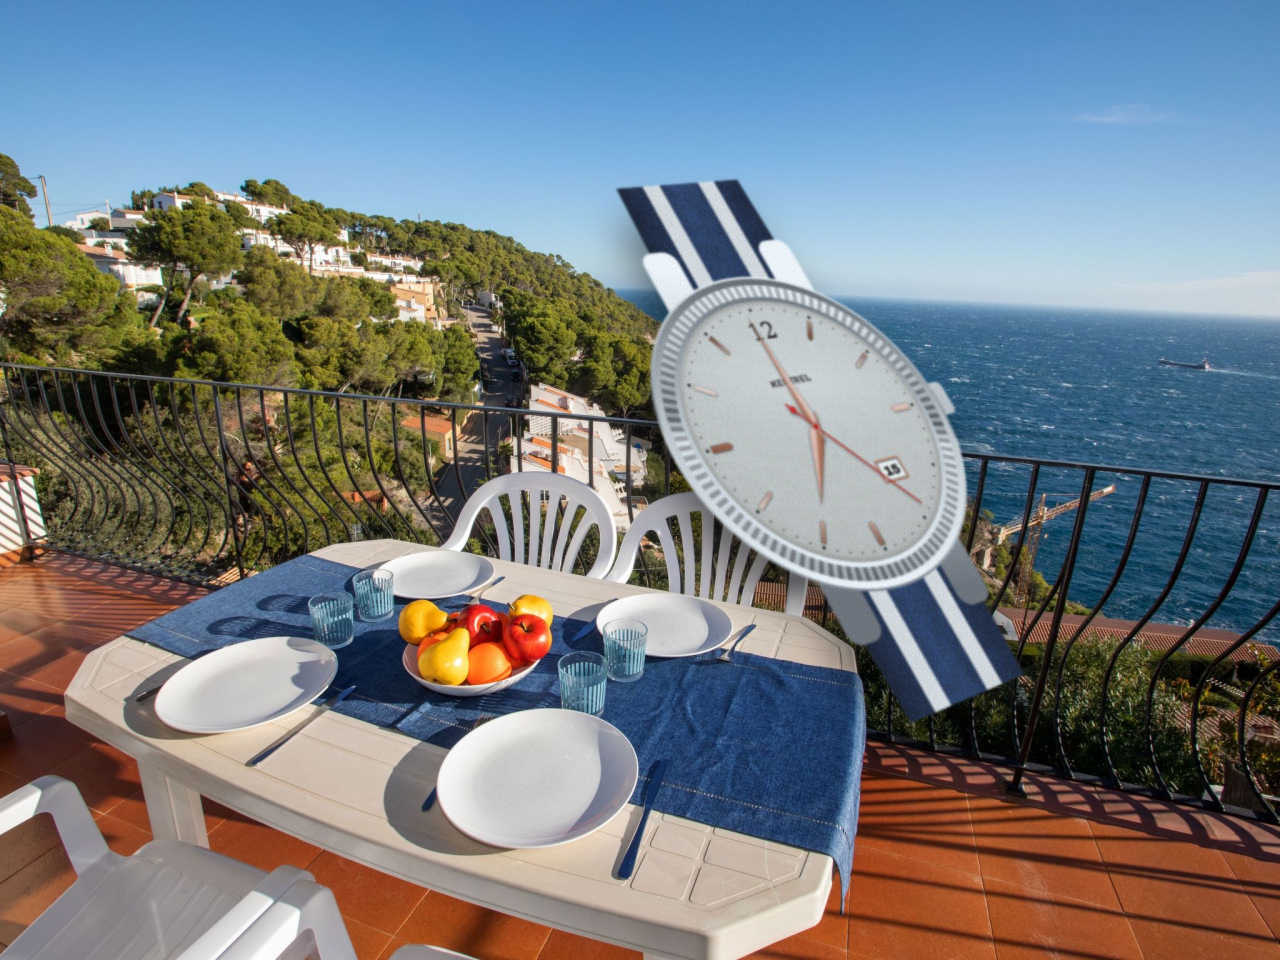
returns 6,59,24
